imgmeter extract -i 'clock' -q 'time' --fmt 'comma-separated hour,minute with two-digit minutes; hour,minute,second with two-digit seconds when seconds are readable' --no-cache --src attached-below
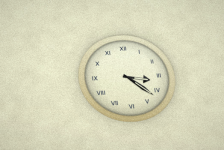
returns 3,22
